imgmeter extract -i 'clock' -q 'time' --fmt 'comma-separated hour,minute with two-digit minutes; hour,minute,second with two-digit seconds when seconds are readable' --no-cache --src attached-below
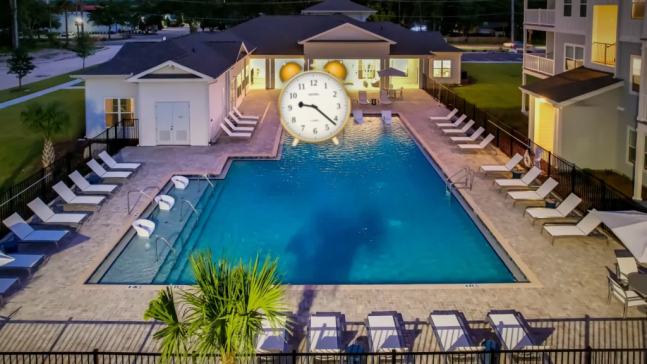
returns 9,22
